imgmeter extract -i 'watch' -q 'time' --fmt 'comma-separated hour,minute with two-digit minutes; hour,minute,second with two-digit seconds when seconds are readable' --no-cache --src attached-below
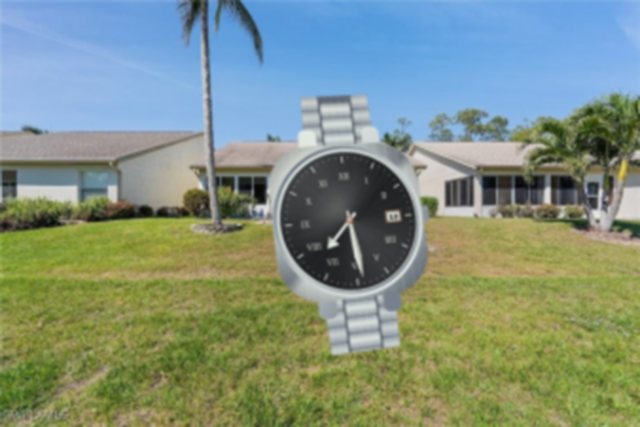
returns 7,29
